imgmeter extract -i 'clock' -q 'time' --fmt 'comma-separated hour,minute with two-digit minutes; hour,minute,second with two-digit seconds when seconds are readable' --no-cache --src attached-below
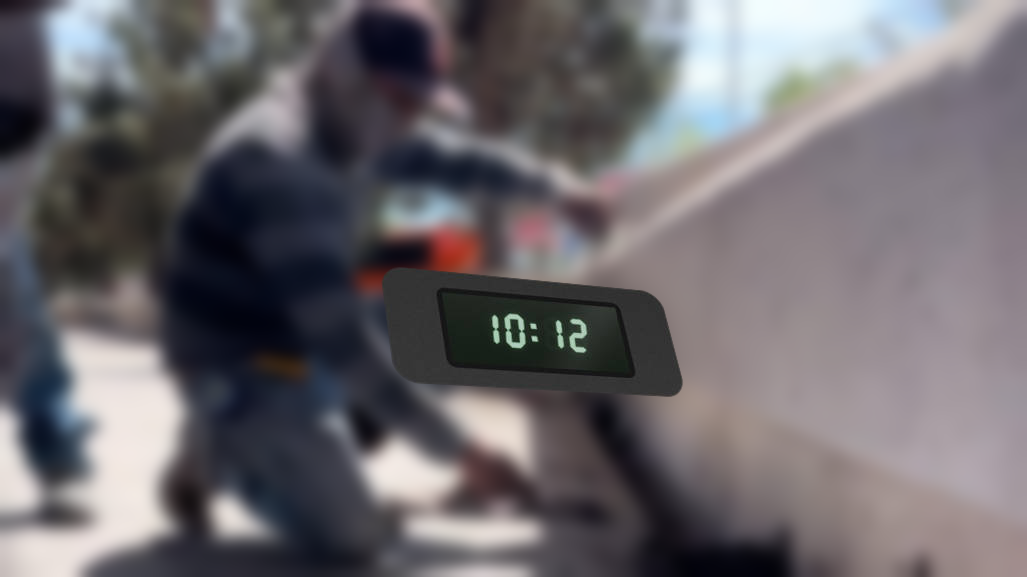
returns 10,12
